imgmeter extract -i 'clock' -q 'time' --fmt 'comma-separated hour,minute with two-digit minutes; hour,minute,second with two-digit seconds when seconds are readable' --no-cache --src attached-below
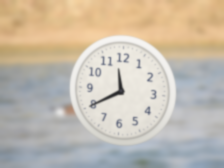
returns 11,40
